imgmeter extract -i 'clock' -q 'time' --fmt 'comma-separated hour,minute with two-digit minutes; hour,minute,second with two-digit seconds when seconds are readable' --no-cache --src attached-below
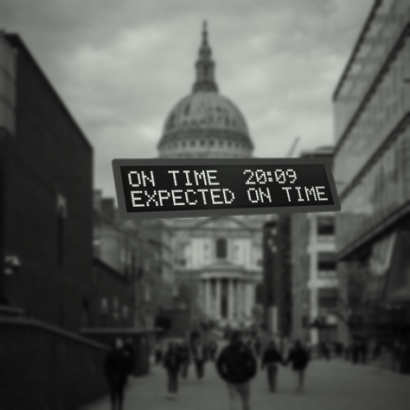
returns 20,09
